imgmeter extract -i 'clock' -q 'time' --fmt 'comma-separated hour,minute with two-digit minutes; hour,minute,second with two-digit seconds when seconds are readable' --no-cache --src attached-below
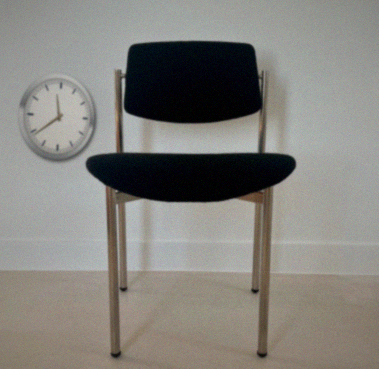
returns 11,39
